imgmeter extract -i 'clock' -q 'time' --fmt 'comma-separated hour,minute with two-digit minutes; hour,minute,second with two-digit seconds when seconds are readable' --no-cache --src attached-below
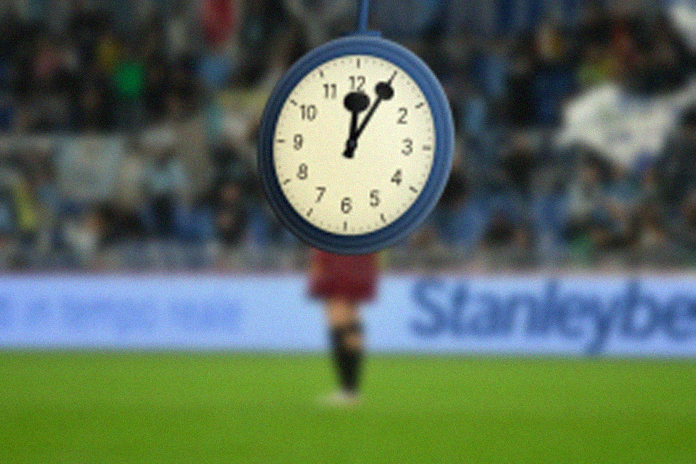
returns 12,05
